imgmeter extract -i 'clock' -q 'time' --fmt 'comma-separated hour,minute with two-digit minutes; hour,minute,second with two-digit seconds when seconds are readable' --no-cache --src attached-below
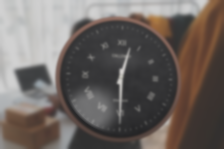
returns 12,30
